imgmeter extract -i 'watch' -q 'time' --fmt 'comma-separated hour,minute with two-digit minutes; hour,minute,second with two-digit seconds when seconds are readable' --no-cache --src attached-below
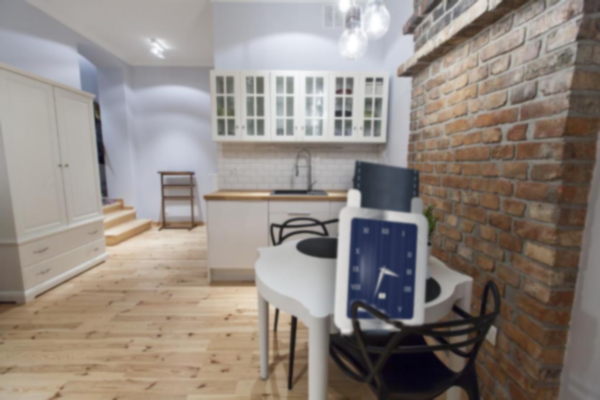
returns 3,33
